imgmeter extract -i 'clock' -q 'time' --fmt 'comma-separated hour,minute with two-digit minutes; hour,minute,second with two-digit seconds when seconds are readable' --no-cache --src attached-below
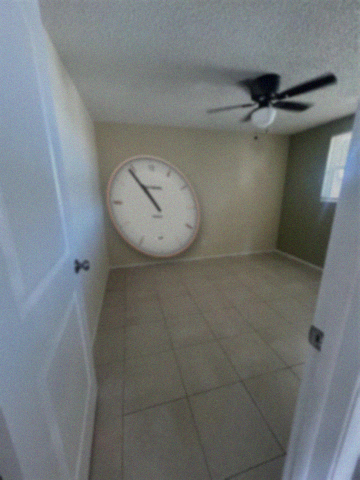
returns 10,54
